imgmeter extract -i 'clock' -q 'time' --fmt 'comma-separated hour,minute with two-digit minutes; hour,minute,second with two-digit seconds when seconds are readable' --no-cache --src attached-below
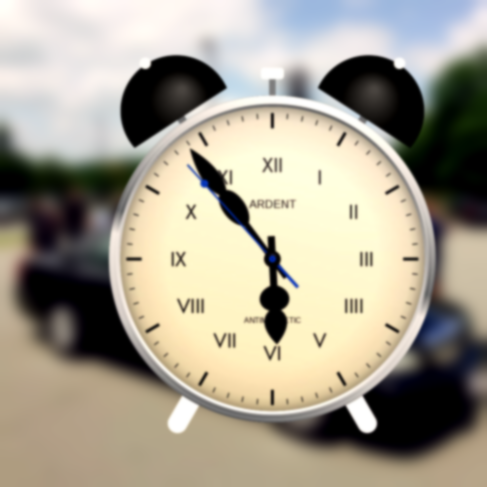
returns 5,53,53
